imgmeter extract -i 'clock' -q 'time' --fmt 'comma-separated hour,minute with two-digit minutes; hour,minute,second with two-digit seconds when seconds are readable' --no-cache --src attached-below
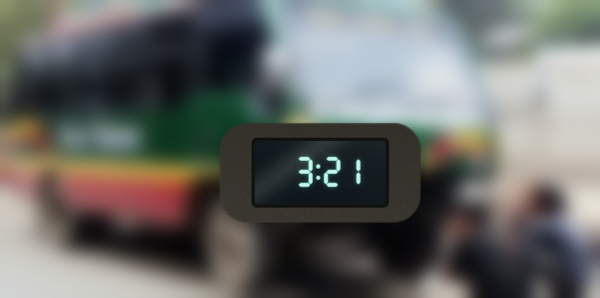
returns 3,21
